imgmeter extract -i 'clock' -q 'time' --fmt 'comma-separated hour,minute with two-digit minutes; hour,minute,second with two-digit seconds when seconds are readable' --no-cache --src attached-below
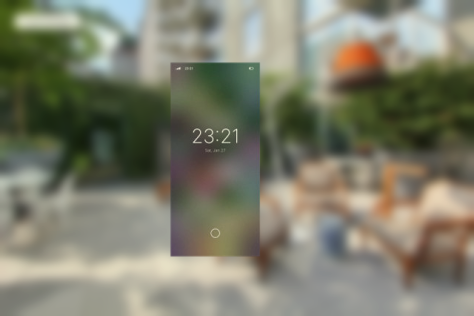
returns 23,21
